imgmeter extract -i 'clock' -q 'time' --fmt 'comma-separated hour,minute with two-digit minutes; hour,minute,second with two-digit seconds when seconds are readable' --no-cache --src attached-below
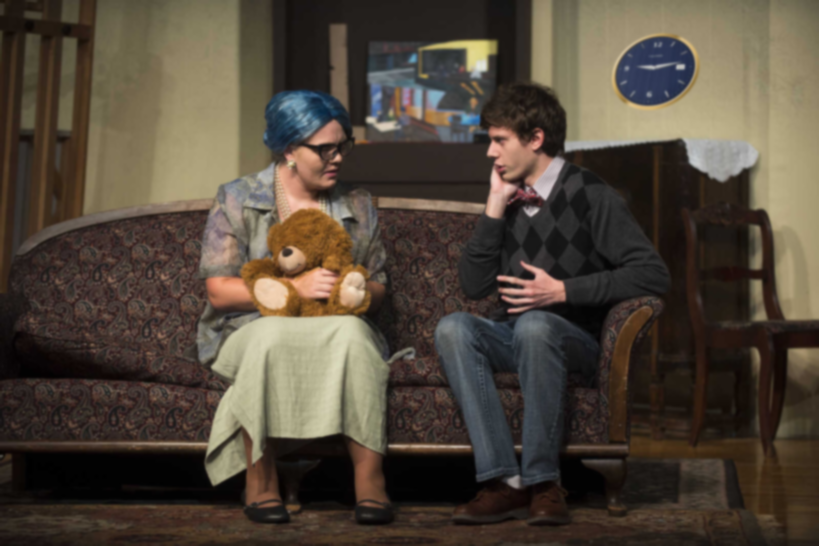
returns 9,13
